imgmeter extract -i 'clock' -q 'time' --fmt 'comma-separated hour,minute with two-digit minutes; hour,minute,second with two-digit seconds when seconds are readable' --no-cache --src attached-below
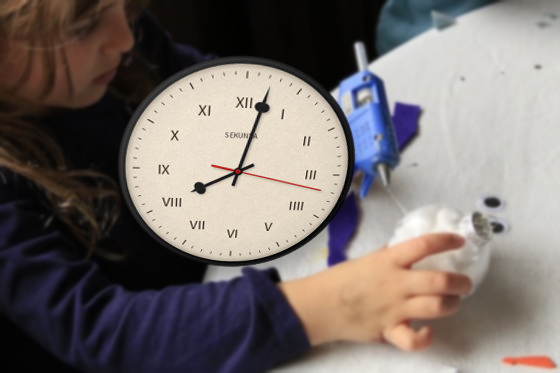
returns 8,02,17
